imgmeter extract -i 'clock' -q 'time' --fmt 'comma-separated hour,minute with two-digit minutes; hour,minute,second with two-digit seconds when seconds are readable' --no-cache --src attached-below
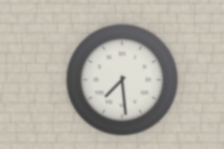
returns 7,29
